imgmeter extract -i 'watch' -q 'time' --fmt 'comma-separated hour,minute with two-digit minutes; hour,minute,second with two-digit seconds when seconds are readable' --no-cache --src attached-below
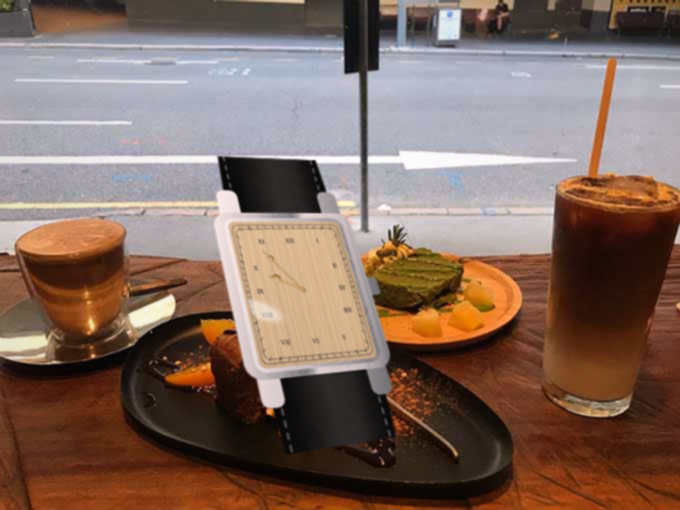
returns 9,54
